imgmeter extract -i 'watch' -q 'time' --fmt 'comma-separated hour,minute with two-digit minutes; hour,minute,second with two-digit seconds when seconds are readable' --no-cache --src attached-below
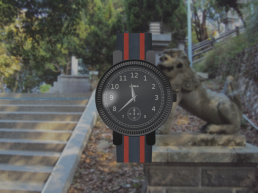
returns 11,38
